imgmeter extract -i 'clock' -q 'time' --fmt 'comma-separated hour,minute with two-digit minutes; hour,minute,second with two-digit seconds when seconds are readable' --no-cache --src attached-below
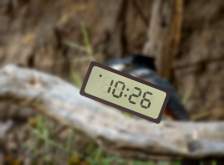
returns 10,26
